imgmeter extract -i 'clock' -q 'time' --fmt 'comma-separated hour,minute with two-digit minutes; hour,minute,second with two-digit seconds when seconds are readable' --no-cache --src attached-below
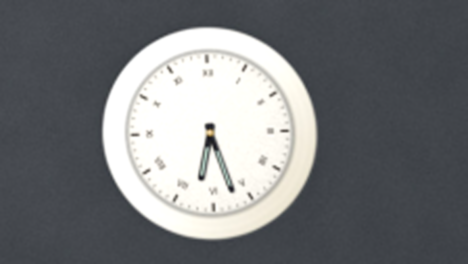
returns 6,27
